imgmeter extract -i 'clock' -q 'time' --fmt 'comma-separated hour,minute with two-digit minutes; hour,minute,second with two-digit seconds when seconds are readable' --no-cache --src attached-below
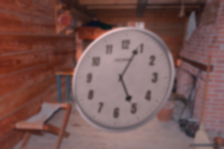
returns 5,04
